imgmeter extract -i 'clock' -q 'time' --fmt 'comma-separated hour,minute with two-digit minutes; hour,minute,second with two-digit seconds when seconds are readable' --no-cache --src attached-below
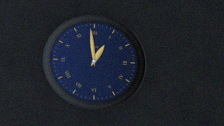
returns 12,59
